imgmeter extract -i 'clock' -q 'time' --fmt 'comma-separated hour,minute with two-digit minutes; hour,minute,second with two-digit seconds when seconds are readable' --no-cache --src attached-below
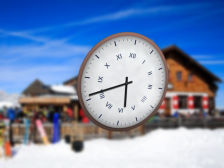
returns 5,41
